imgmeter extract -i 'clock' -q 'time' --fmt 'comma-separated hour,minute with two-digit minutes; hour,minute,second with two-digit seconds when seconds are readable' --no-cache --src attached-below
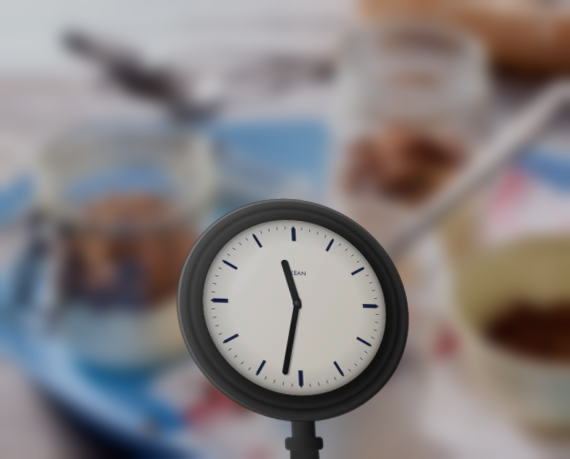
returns 11,32
